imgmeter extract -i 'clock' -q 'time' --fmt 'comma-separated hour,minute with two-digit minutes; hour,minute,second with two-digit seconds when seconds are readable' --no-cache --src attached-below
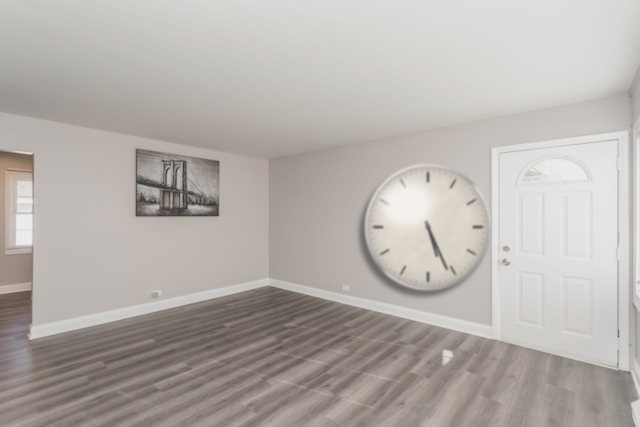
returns 5,26
